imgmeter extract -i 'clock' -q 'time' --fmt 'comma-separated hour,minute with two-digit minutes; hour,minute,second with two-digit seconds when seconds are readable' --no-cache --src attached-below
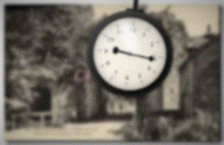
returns 9,16
